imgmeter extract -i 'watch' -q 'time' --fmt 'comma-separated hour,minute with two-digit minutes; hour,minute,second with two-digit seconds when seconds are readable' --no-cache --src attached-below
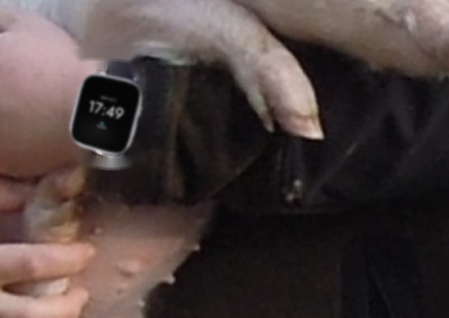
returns 17,49
